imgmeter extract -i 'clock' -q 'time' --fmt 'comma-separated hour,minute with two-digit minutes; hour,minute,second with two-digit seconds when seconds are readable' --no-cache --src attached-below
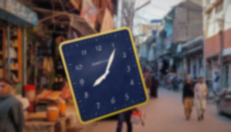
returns 8,06
